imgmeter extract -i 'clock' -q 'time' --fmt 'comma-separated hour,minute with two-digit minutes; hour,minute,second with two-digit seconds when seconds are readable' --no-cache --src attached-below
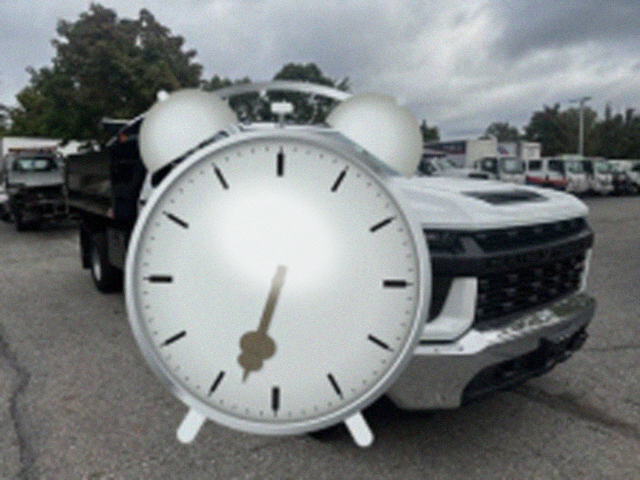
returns 6,33
